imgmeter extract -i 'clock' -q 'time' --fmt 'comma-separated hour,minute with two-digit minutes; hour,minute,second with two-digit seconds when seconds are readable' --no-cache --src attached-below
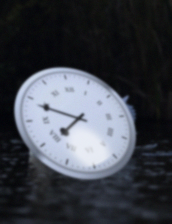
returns 7,49
